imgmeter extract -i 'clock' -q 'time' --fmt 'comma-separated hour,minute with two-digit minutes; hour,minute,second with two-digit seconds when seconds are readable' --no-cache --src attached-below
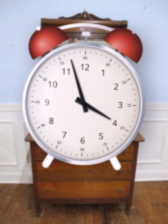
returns 3,57
